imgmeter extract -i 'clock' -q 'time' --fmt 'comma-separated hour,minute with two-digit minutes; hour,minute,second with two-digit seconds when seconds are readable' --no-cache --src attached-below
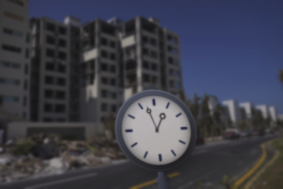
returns 12,57
